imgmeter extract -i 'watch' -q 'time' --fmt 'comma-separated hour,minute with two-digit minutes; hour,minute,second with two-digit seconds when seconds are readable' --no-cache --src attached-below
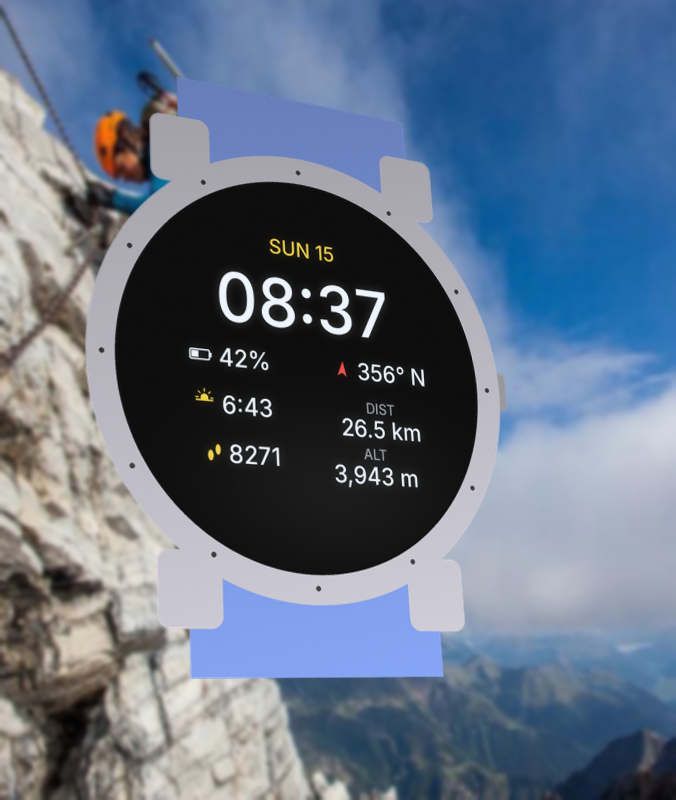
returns 8,37
